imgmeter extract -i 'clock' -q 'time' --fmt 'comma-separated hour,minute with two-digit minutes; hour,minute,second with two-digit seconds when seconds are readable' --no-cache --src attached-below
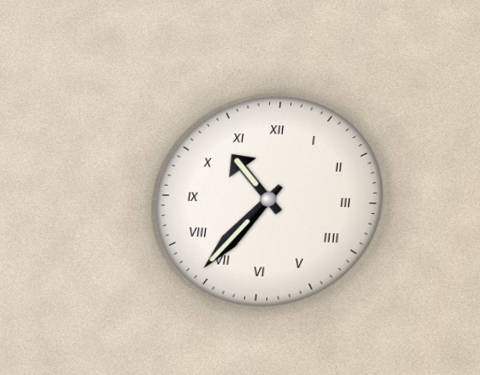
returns 10,36
